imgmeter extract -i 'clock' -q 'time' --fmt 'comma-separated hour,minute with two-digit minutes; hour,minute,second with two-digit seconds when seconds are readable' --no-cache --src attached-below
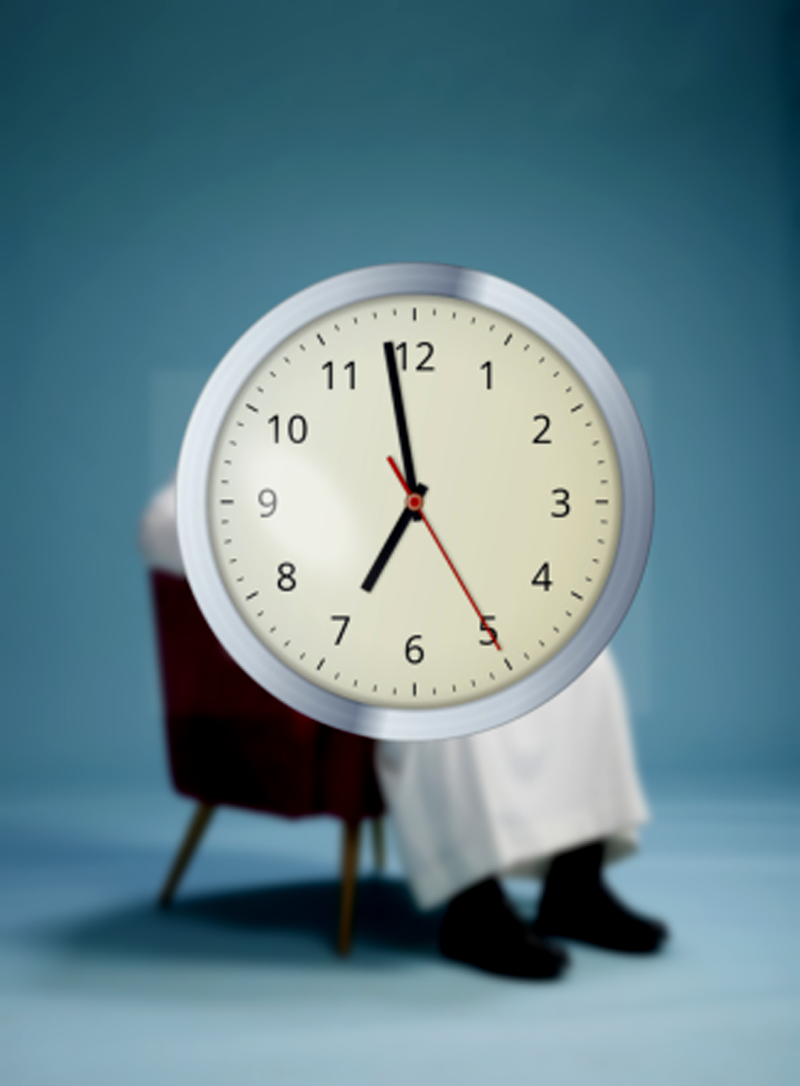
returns 6,58,25
